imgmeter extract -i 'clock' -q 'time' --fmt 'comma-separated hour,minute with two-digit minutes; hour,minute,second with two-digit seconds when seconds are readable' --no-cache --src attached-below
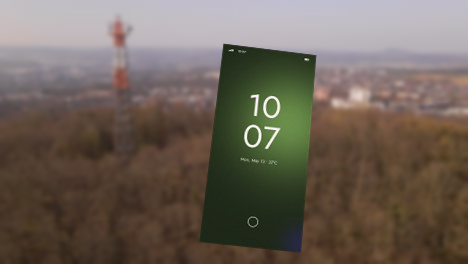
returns 10,07
